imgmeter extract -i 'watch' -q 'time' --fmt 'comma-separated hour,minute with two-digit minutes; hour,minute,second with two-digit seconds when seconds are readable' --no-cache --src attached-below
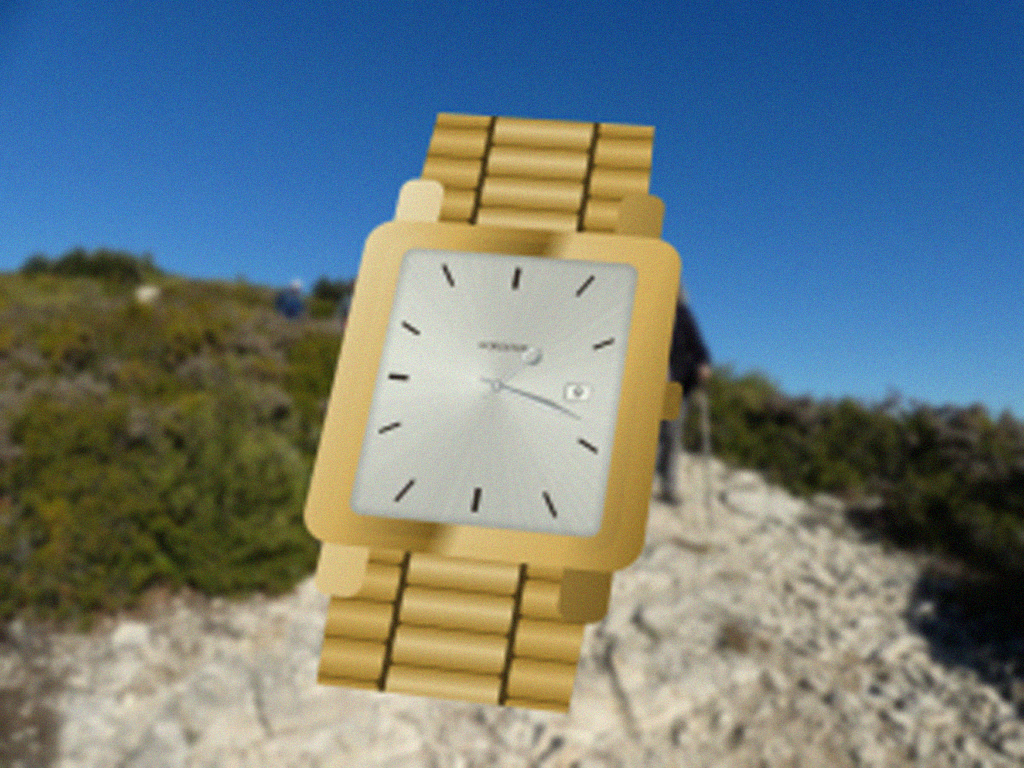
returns 1,18
